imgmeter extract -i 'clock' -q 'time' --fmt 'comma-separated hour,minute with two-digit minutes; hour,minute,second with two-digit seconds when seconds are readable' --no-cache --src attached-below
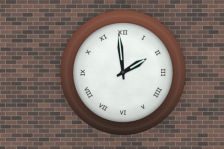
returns 1,59
